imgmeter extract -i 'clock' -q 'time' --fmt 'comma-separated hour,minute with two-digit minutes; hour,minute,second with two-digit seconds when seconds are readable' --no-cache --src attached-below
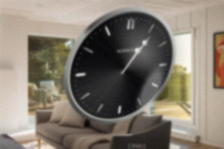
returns 1,06
